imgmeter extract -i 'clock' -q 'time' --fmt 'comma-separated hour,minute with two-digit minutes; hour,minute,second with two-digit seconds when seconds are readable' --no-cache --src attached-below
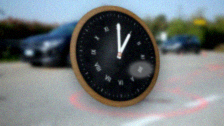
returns 1,00
